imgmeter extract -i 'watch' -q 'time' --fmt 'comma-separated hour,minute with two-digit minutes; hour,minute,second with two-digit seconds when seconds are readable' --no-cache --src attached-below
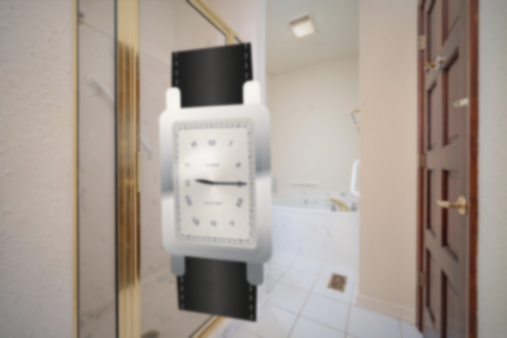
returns 9,15
